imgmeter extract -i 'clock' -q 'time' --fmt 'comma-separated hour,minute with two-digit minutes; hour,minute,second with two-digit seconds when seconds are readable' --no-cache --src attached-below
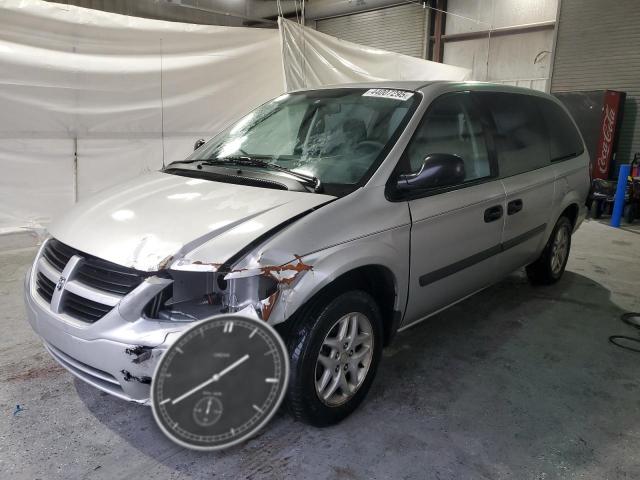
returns 1,39
